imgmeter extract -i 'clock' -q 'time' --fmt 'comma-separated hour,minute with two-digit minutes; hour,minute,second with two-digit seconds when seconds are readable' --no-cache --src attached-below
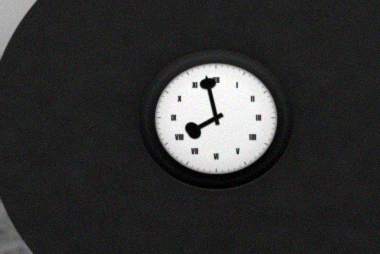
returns 7,58
